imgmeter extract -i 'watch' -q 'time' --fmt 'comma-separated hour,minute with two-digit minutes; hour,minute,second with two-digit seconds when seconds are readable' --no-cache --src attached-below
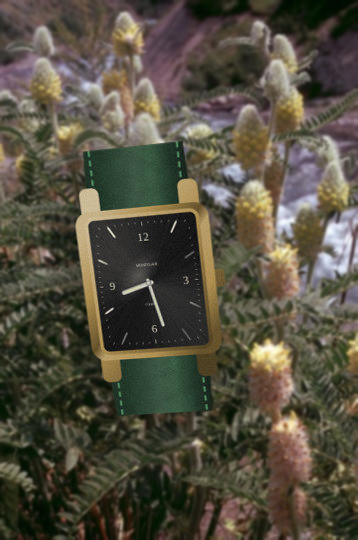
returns 8,28
